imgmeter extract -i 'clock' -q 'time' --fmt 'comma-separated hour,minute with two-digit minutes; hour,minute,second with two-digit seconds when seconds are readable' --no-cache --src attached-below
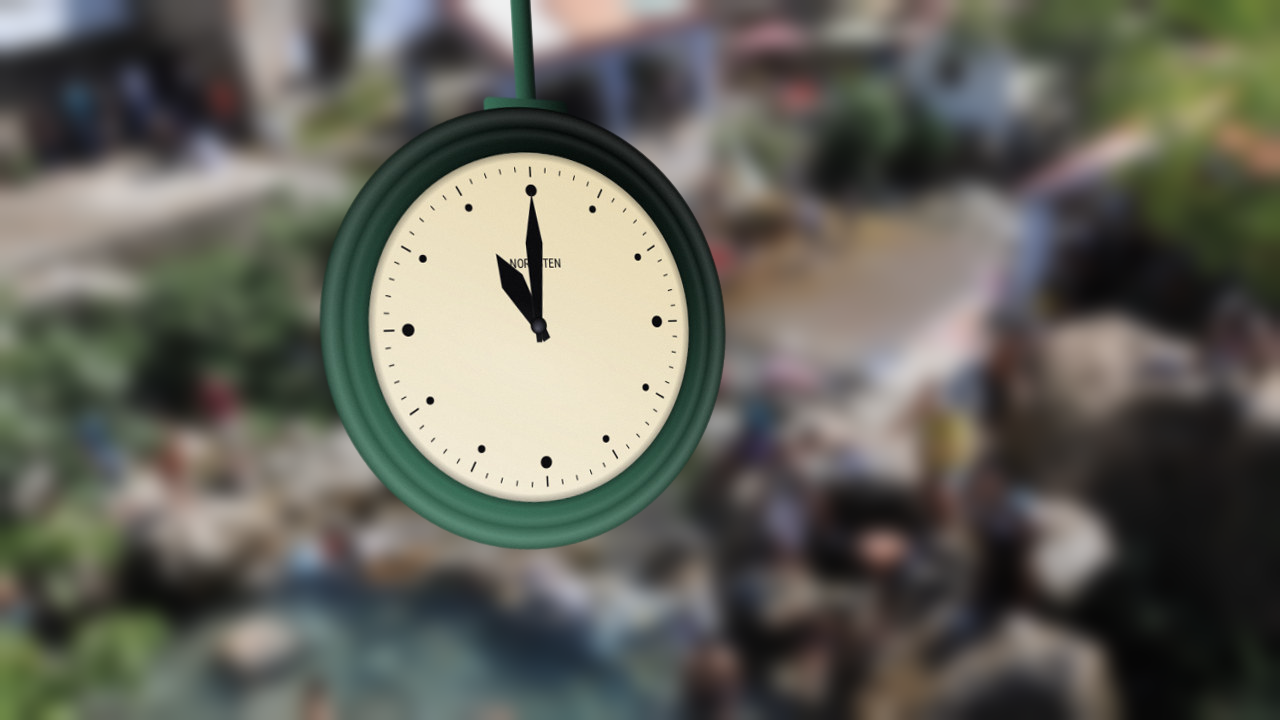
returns 11,00
